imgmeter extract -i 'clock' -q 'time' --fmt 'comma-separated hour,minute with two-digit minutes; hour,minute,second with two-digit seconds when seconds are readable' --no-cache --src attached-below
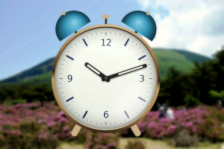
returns 10,12
